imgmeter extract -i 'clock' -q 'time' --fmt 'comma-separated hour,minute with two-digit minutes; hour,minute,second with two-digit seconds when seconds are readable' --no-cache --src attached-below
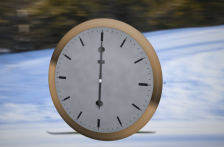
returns 6,00
